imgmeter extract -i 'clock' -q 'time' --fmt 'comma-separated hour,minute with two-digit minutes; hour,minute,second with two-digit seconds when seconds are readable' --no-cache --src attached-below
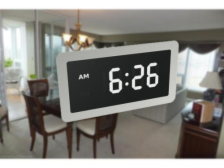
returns 6,26
